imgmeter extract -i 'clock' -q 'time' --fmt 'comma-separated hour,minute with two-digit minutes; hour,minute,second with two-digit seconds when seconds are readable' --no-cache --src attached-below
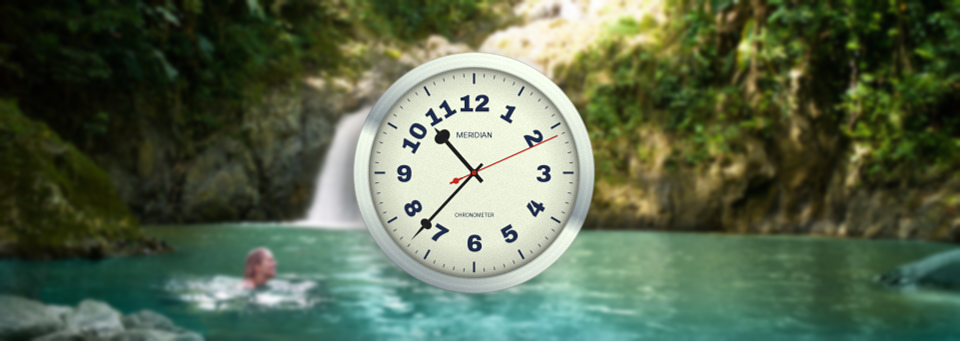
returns 10,37,11
